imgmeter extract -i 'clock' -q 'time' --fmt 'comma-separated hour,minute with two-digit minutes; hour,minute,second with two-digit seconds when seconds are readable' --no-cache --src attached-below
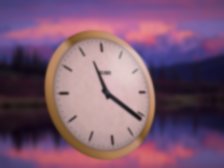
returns 11,21
